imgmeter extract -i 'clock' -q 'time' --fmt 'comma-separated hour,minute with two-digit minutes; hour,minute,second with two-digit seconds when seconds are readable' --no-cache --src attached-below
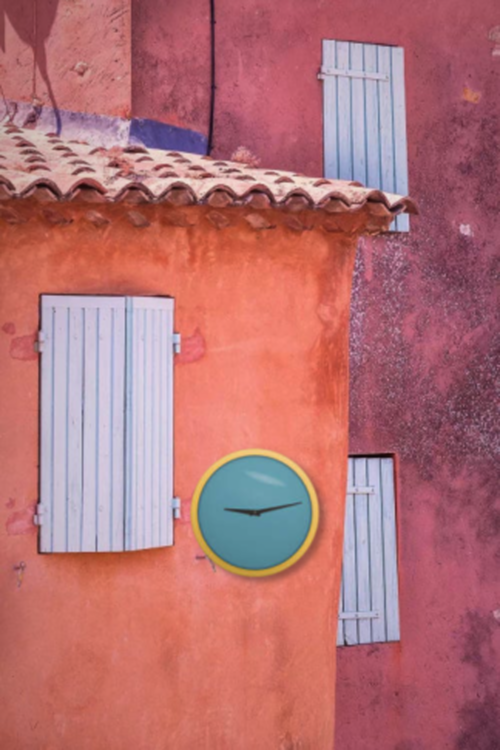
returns 9,13
